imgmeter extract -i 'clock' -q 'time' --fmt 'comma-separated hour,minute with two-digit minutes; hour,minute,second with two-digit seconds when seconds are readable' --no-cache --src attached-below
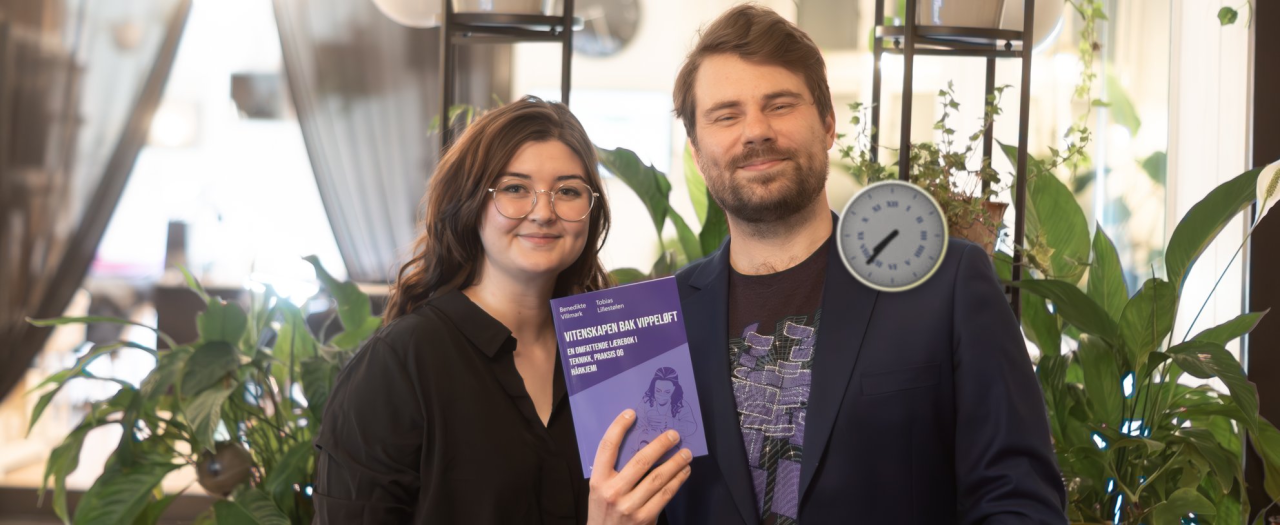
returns 7,37
